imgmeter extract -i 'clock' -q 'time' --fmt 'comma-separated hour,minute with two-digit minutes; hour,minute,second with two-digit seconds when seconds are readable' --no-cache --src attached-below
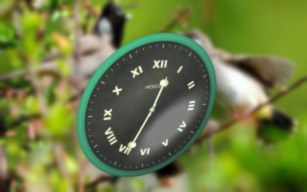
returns 12,34
